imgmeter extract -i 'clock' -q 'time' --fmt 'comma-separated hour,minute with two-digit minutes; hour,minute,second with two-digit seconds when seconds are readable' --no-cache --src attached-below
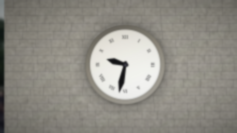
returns 9,32
